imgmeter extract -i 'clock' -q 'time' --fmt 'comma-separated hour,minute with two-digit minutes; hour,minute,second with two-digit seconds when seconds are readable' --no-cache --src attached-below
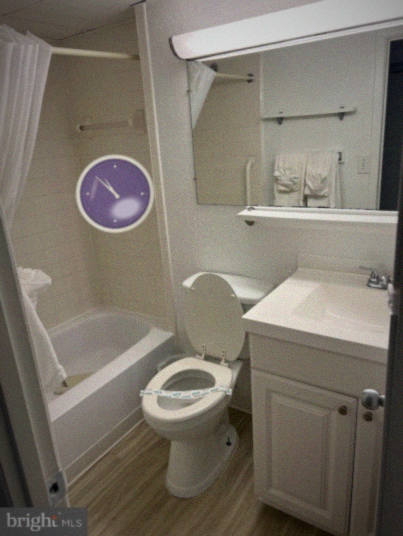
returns 10,52
